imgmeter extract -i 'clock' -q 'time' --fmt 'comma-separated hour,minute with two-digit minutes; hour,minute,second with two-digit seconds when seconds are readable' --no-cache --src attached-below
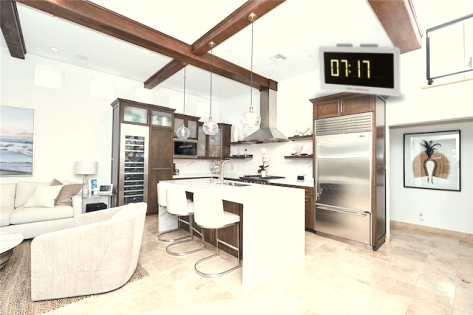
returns 7,17
